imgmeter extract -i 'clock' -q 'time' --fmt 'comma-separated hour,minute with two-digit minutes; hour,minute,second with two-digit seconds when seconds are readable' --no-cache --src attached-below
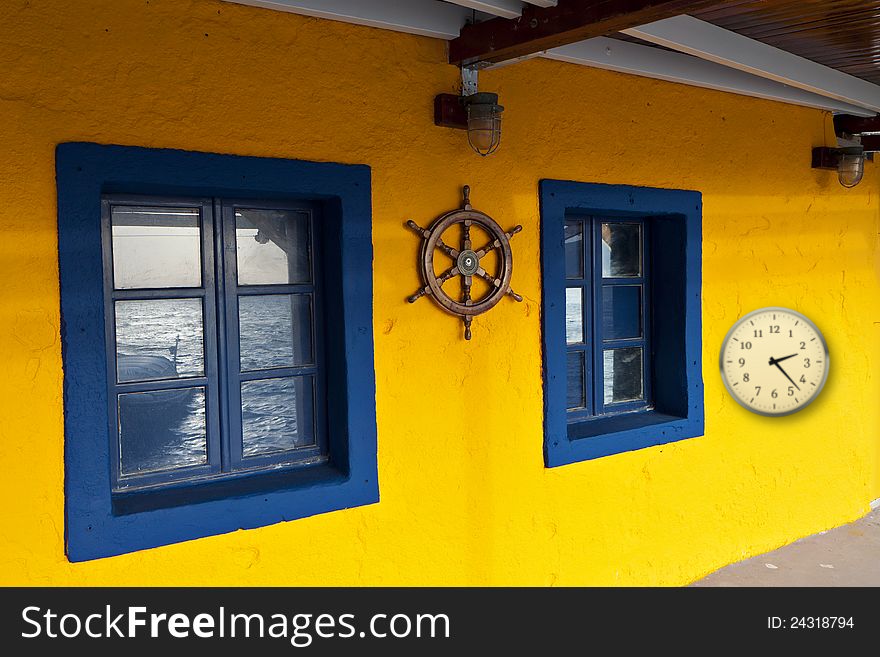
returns 2,23
